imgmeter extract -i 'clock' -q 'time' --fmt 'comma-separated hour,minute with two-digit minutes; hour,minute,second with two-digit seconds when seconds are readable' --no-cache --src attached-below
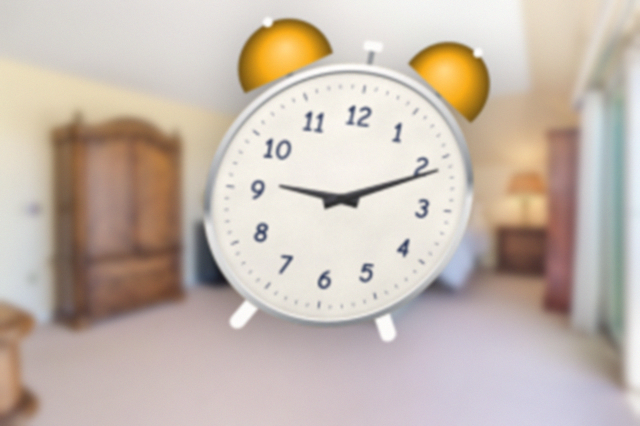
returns 9,11
